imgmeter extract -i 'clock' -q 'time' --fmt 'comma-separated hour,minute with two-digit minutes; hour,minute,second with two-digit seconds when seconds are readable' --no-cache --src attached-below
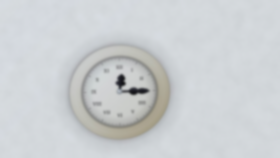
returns 12,15
